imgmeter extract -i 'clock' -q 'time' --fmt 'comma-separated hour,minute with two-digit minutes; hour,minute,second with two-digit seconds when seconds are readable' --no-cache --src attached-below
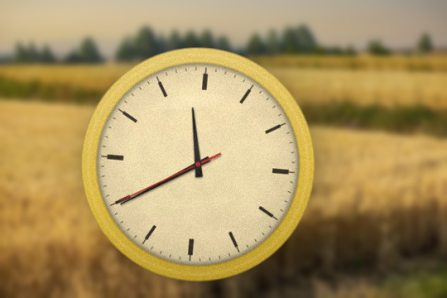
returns 11,39,40
